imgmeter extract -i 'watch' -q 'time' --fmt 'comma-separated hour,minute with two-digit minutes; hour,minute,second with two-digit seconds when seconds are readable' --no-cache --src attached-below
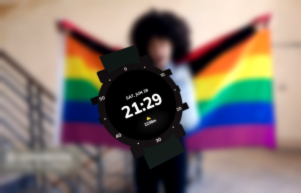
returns 21,29
